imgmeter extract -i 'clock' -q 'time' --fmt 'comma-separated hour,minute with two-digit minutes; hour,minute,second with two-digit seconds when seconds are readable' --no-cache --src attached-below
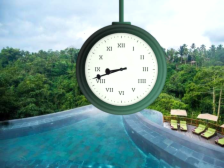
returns 8,42
